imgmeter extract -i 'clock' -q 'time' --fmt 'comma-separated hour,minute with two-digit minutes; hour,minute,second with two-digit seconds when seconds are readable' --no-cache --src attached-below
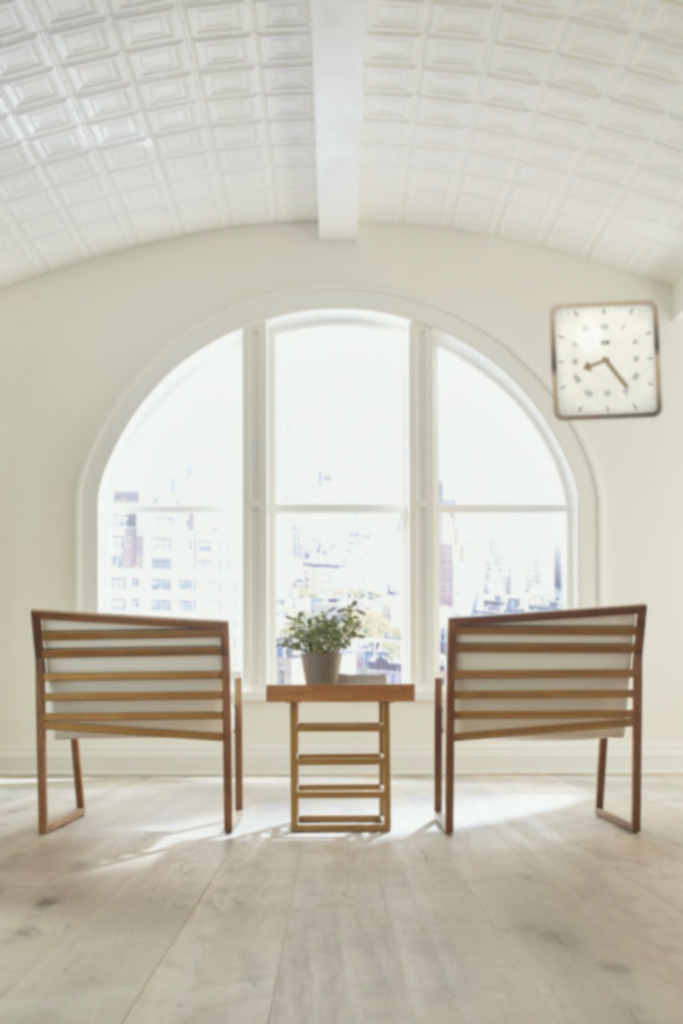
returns 8,24
